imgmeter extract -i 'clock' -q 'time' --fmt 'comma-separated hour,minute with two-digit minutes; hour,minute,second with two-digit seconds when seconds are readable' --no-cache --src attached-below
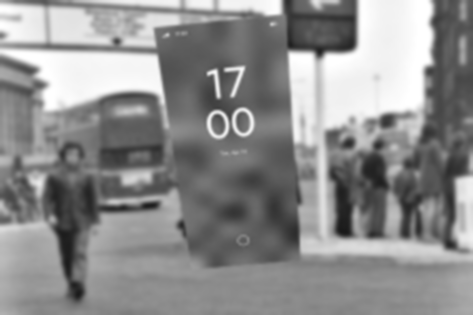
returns 17,00
